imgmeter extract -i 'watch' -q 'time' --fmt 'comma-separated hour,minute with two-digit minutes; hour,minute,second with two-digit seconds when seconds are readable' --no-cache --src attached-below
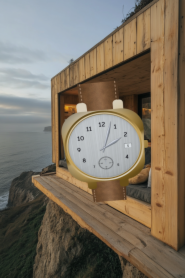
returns 2,03
